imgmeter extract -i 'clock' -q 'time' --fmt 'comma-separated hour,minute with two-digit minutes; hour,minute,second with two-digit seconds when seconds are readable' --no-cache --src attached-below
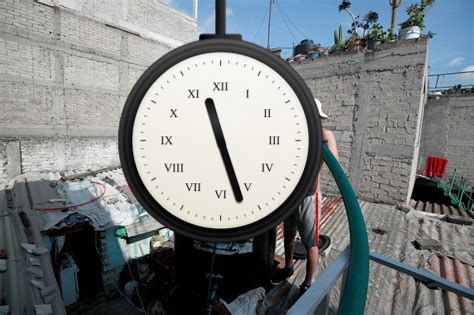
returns 11,27
